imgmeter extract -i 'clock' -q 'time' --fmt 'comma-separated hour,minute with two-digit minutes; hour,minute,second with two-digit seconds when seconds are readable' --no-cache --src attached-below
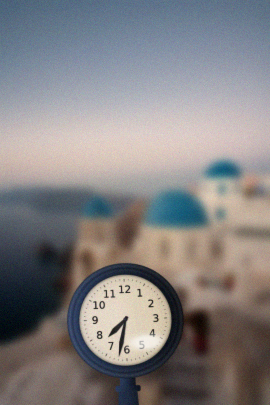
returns 7,32
